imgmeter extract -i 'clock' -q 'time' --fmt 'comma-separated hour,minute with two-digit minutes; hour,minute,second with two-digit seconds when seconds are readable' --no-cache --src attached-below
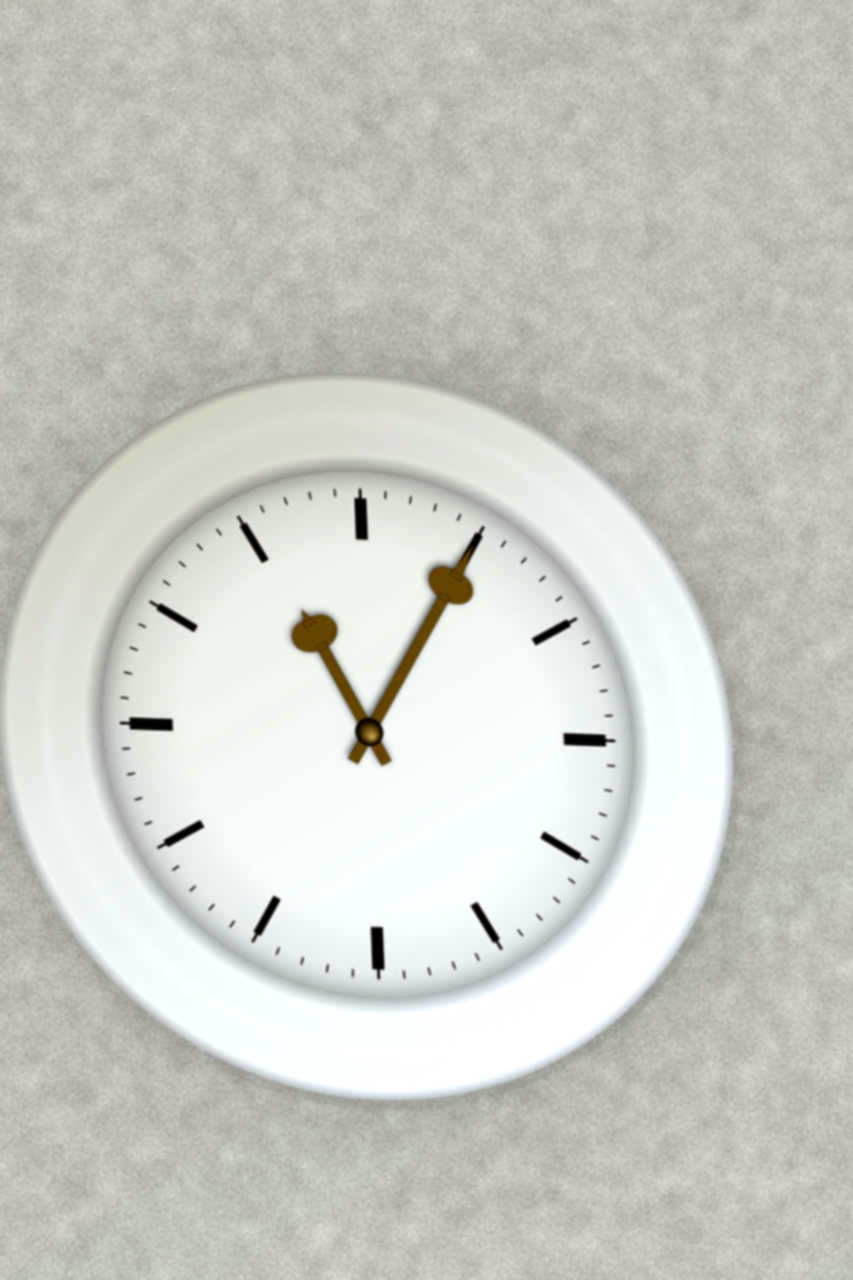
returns 11,05
